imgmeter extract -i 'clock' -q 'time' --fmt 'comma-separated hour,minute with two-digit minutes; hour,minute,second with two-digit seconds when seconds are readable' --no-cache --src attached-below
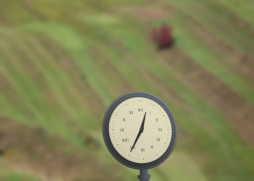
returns 12,35
